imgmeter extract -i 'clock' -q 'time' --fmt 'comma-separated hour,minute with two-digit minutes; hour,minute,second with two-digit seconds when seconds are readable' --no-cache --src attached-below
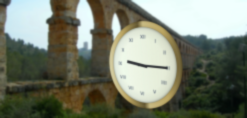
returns 9,15
